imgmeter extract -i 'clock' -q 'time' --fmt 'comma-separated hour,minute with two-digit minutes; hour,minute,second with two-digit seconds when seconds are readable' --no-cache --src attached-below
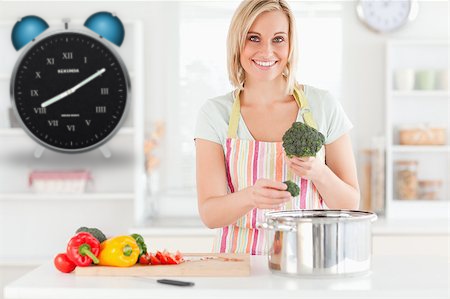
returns 8,10
